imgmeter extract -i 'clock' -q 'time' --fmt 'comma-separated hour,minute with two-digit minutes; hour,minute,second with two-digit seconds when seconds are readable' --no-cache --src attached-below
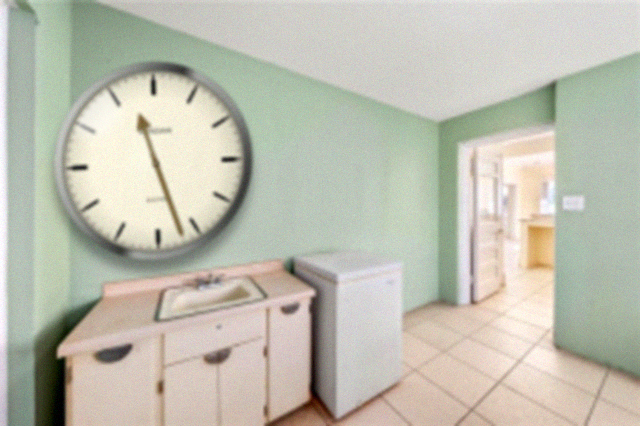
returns 11,27
